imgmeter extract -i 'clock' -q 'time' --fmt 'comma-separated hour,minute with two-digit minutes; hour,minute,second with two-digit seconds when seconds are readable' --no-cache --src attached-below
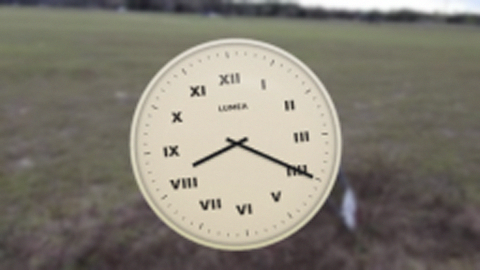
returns 8,20
